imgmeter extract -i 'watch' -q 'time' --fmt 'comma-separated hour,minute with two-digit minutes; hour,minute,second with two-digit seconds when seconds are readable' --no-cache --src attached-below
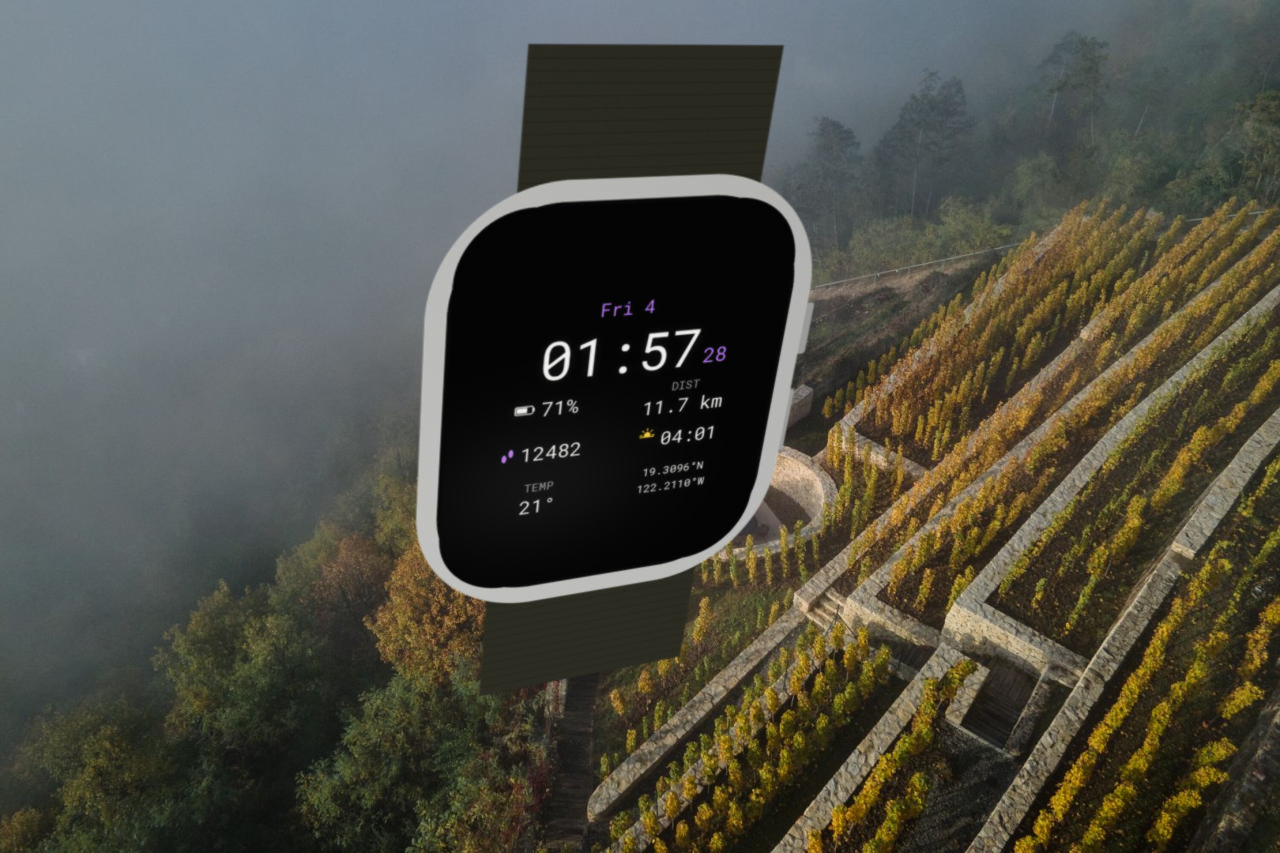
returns 1,57,28
